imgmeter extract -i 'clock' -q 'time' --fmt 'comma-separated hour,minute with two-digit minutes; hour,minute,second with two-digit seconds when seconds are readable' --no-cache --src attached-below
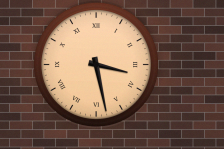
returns 3,28
